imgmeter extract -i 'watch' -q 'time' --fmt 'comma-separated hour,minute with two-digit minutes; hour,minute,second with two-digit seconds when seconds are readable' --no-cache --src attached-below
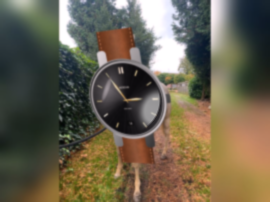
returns 2,55
